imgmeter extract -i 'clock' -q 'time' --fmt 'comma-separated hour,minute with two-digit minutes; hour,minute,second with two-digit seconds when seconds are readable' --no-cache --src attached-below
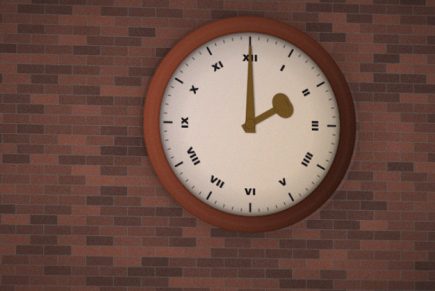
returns 2,00
